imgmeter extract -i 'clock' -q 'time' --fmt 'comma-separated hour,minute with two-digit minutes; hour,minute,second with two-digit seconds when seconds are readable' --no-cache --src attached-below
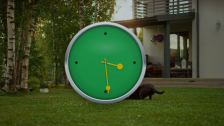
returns 3,29
